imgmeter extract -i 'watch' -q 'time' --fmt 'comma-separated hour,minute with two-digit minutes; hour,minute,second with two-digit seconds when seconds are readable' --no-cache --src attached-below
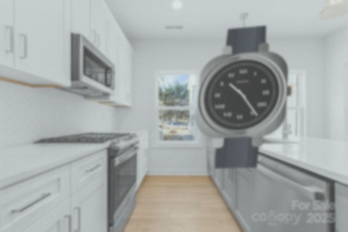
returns 10,24
